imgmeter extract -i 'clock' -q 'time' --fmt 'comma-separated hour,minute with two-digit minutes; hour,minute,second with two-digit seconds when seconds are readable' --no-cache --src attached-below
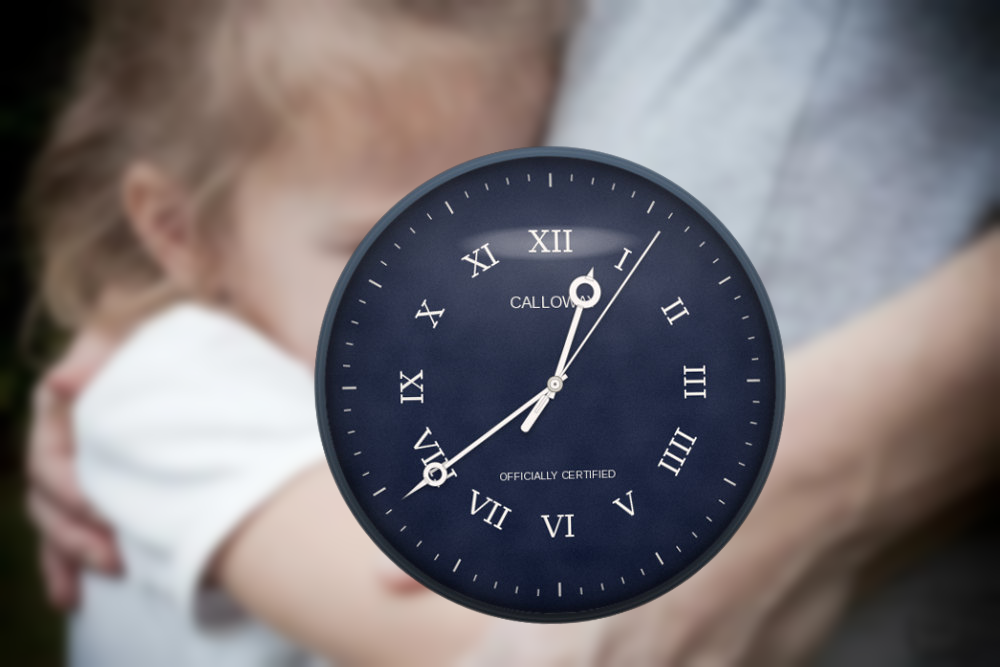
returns 12,39,06
